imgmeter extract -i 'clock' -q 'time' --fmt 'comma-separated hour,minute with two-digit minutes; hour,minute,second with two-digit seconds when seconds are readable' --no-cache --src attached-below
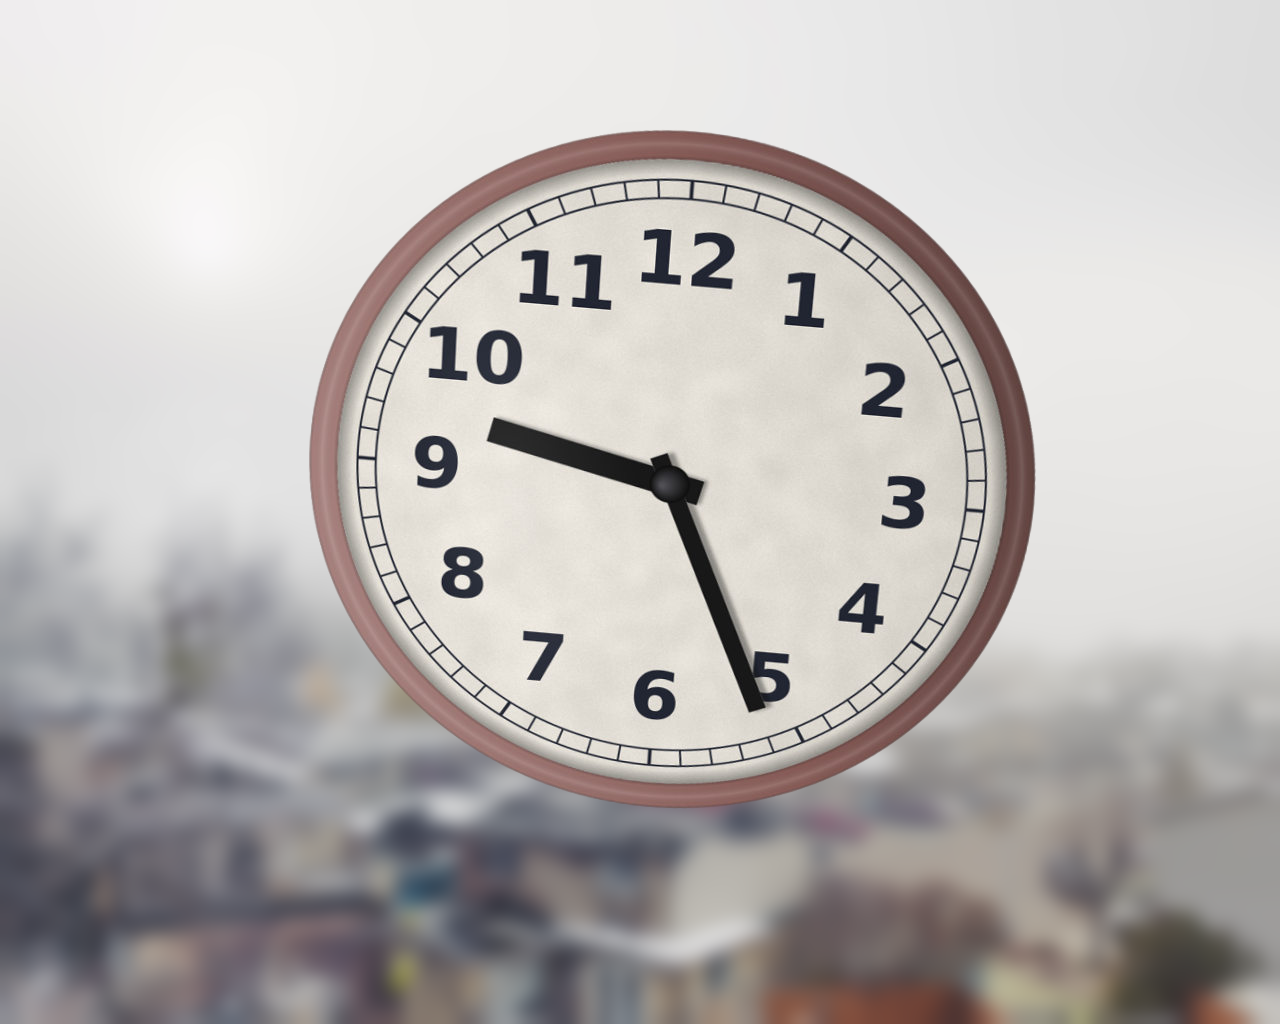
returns 9,26
